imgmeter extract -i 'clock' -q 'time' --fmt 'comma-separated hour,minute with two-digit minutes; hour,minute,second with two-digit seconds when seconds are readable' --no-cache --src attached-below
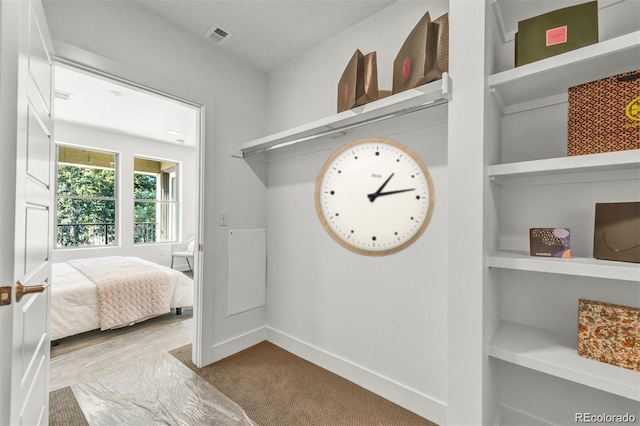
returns 1,13
